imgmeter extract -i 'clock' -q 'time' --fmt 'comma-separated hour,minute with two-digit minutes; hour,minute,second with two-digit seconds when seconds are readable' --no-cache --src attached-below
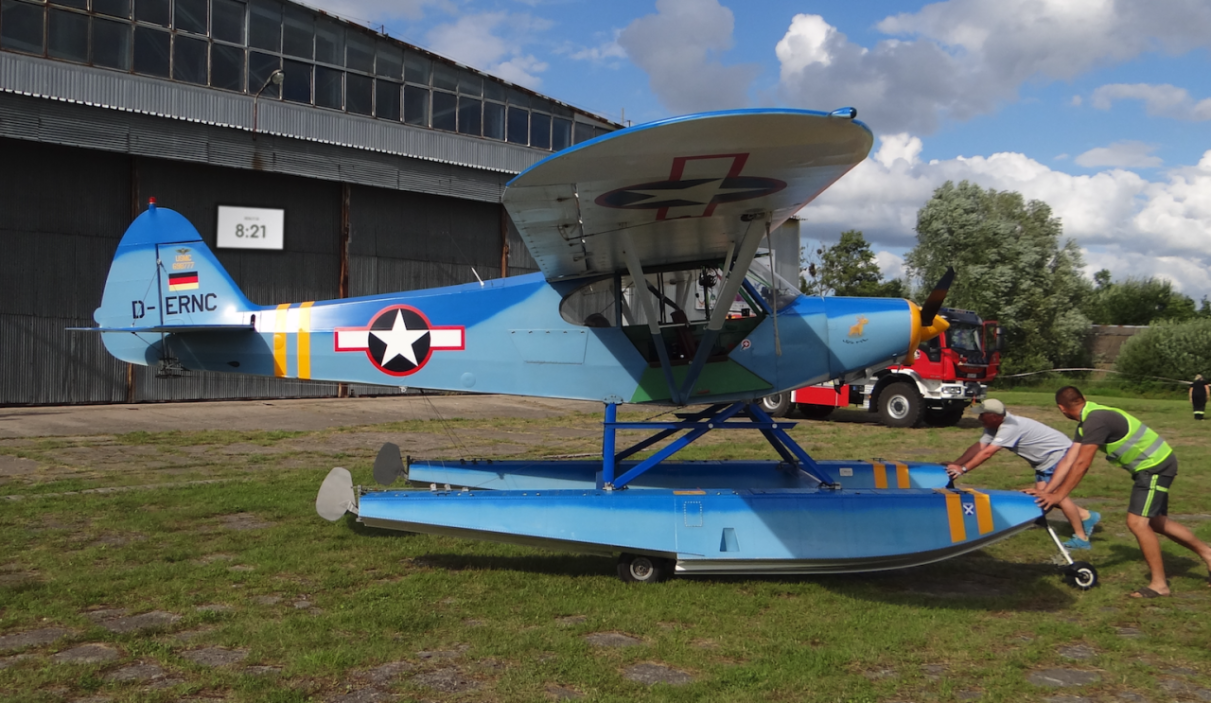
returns 8,21
